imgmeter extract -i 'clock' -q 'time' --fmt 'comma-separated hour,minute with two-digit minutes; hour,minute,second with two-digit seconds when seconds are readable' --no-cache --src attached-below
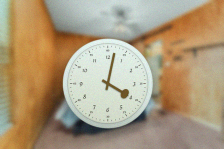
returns 4,02
